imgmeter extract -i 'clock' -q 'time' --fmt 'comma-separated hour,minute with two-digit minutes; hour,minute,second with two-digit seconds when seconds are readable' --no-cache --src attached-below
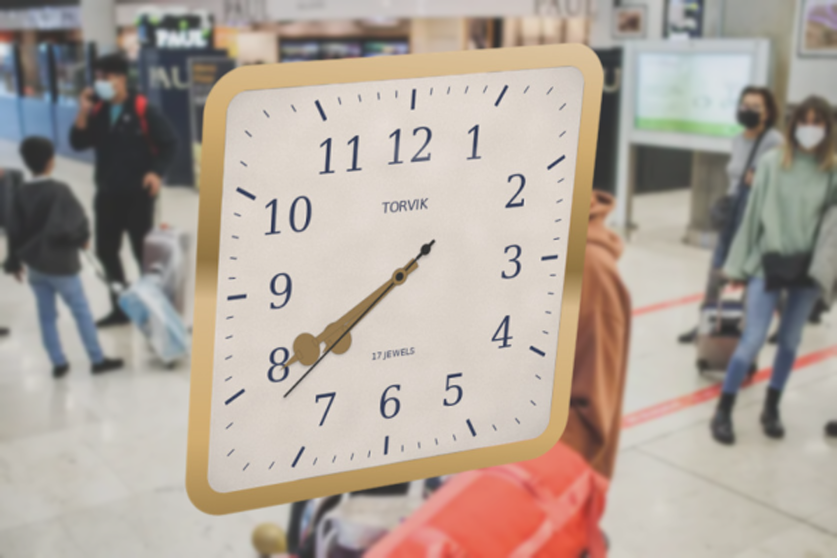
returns 7,39,38
